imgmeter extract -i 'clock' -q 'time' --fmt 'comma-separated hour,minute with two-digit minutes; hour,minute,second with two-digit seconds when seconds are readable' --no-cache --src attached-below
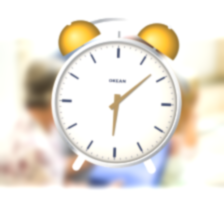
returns 6,08
